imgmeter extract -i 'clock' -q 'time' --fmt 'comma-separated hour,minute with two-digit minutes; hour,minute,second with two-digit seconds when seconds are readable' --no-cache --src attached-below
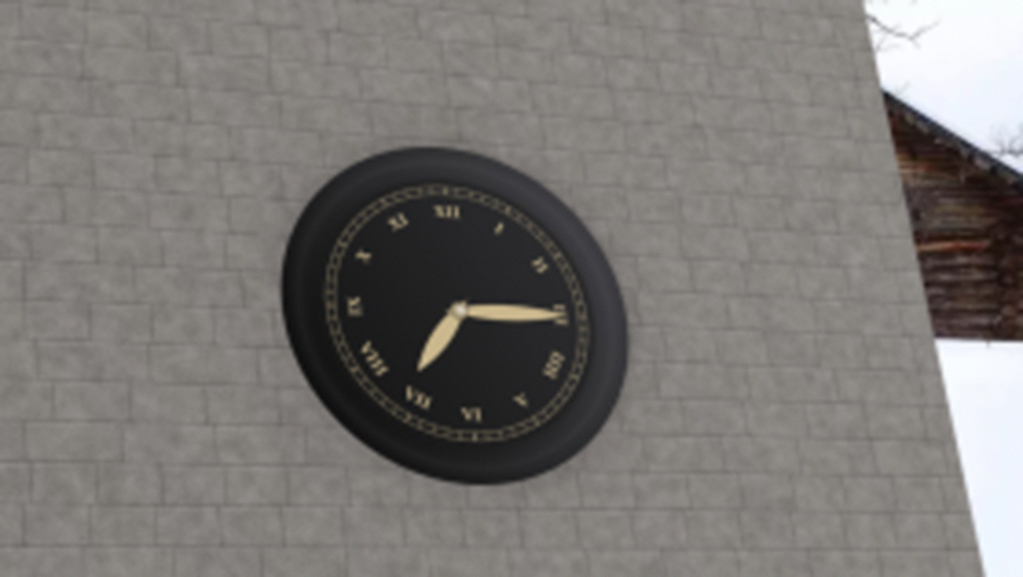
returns 7,15
